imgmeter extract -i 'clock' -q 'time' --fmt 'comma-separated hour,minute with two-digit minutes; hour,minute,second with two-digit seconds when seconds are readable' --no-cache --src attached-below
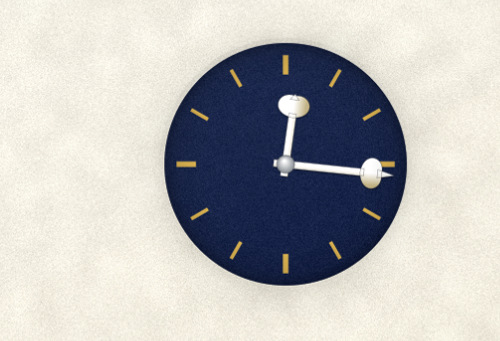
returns 12,16
